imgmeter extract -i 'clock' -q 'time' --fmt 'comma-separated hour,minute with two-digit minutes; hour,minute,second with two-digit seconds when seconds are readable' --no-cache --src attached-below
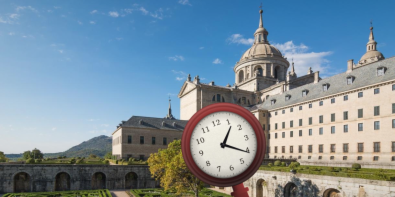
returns 1,21
